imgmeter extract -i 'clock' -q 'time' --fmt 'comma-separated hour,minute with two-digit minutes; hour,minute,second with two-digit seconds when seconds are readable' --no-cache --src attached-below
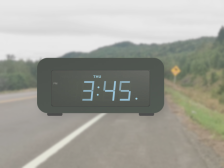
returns 3,45
